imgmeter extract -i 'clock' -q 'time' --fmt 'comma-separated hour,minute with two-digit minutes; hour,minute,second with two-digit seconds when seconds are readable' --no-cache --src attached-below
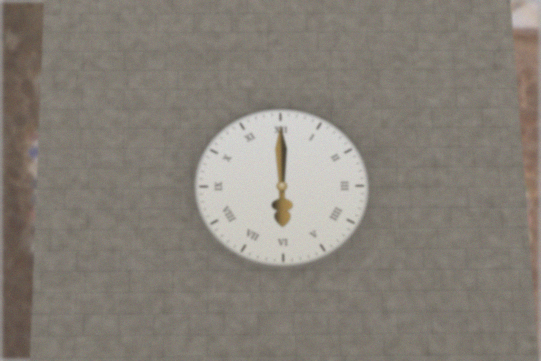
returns 6,00
